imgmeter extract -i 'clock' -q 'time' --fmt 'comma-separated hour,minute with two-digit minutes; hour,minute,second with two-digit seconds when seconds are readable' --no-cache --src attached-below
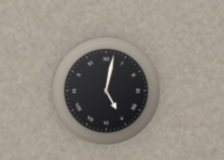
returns 5,02
